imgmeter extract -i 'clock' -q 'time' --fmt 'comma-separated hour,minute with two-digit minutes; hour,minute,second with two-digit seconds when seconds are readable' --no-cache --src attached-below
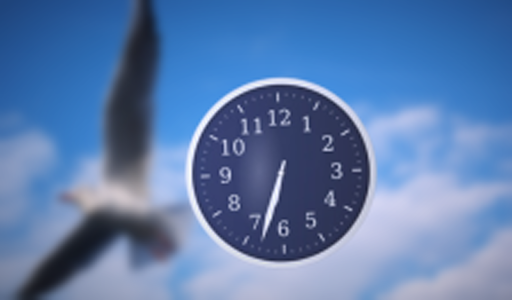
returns 6,33
